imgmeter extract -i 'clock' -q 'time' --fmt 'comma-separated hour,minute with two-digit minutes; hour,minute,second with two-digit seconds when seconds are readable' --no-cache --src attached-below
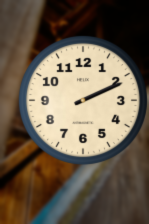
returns 2,11
